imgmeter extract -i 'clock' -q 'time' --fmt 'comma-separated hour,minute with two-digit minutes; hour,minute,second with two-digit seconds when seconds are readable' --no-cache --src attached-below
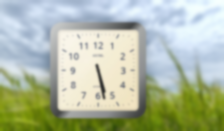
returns 5,28
